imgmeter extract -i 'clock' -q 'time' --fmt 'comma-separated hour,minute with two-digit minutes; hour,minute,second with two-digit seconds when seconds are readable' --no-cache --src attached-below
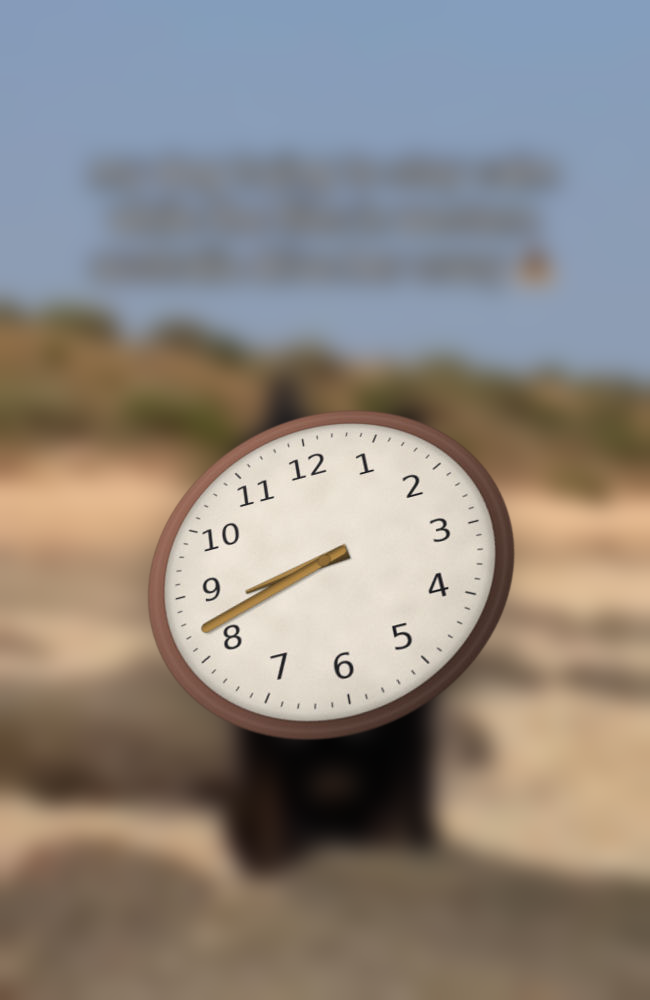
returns 8,42
